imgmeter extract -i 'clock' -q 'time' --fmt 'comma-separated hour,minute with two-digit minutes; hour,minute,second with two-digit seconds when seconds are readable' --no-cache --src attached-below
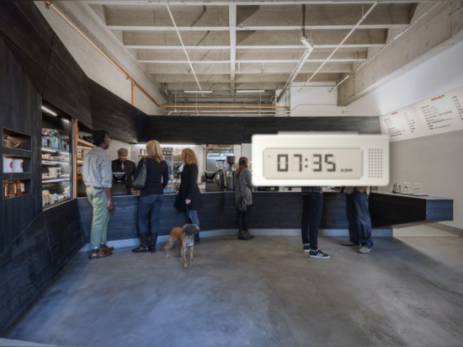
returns 7,35
